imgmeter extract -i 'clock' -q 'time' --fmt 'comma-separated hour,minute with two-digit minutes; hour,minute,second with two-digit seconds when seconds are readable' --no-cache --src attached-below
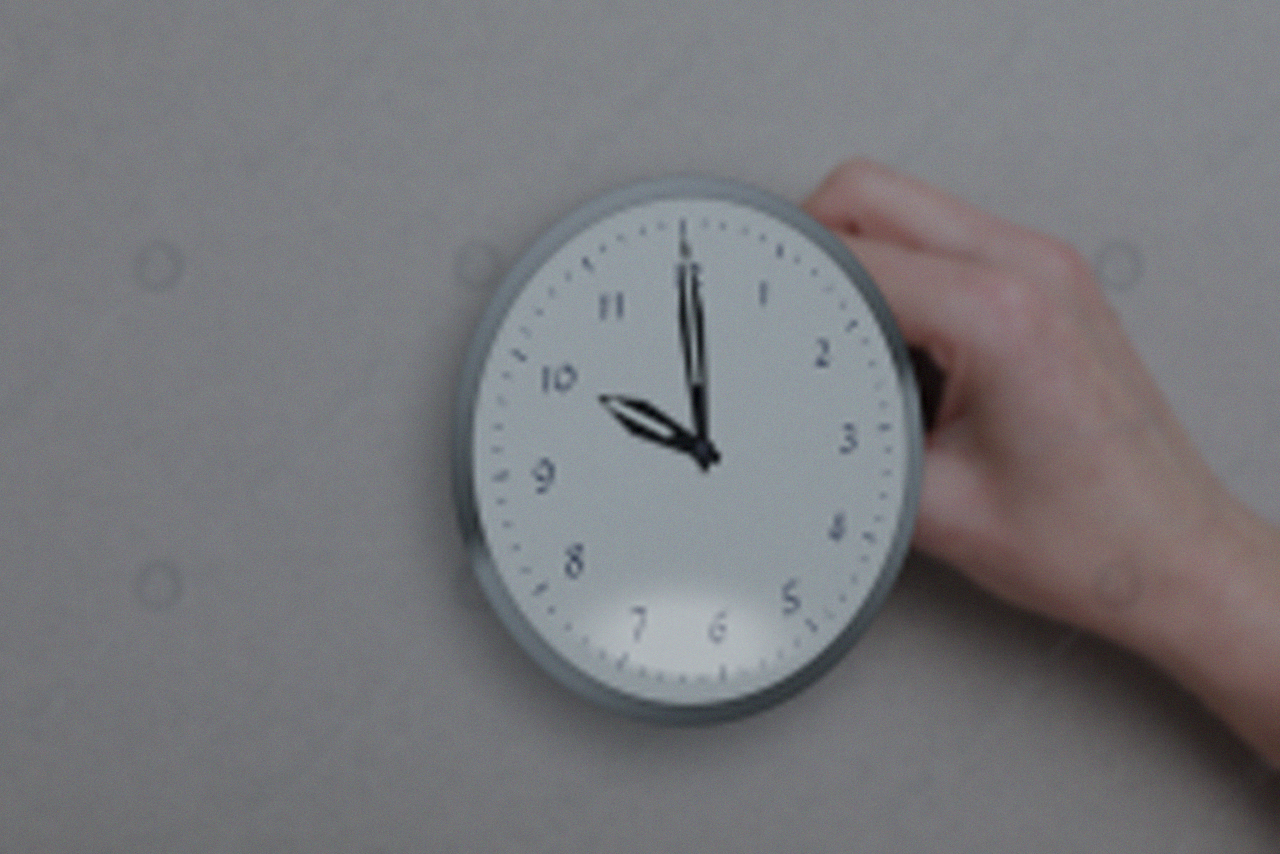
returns 10,00
